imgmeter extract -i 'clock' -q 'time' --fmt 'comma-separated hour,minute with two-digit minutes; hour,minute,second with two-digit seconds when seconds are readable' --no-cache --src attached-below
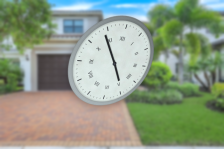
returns 4,54
